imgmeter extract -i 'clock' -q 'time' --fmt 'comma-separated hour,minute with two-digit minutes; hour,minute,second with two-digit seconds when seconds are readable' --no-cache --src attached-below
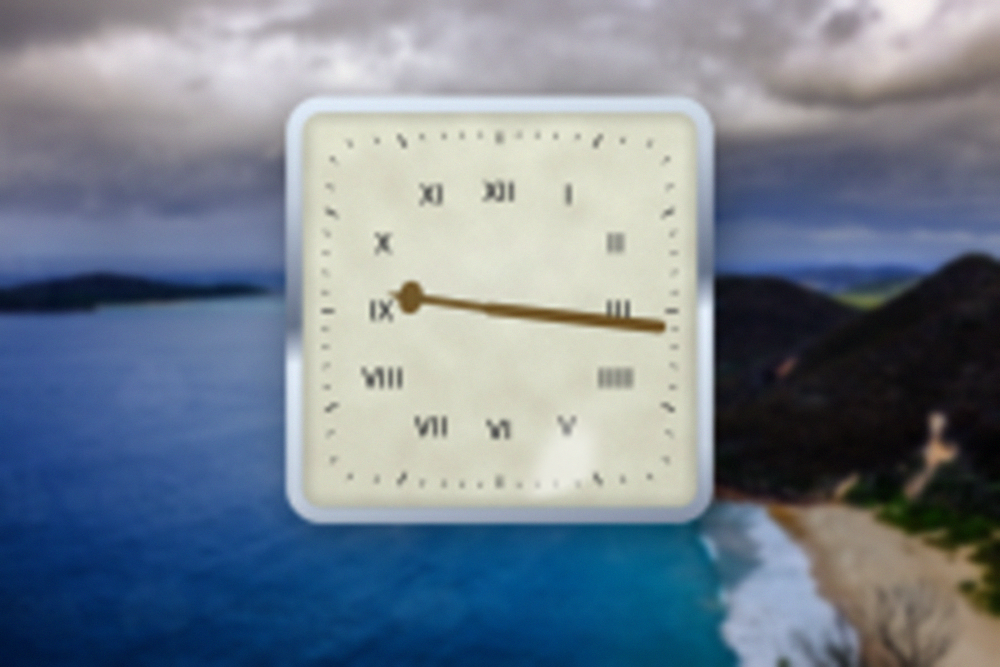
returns 9,16
